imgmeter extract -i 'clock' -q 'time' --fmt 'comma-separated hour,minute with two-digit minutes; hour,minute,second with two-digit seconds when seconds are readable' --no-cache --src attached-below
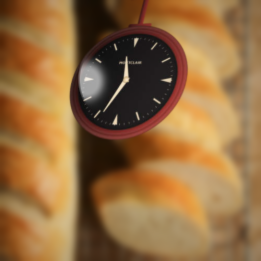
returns 11,34
